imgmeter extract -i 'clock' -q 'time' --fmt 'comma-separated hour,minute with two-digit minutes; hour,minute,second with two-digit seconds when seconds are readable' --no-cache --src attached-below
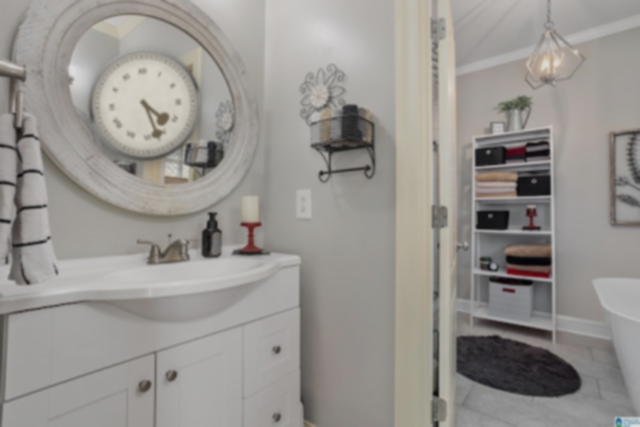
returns 4,27
